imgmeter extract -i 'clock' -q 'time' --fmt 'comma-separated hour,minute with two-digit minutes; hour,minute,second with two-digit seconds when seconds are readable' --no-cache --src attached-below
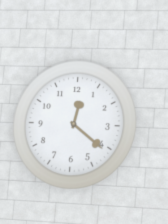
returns 12,21
